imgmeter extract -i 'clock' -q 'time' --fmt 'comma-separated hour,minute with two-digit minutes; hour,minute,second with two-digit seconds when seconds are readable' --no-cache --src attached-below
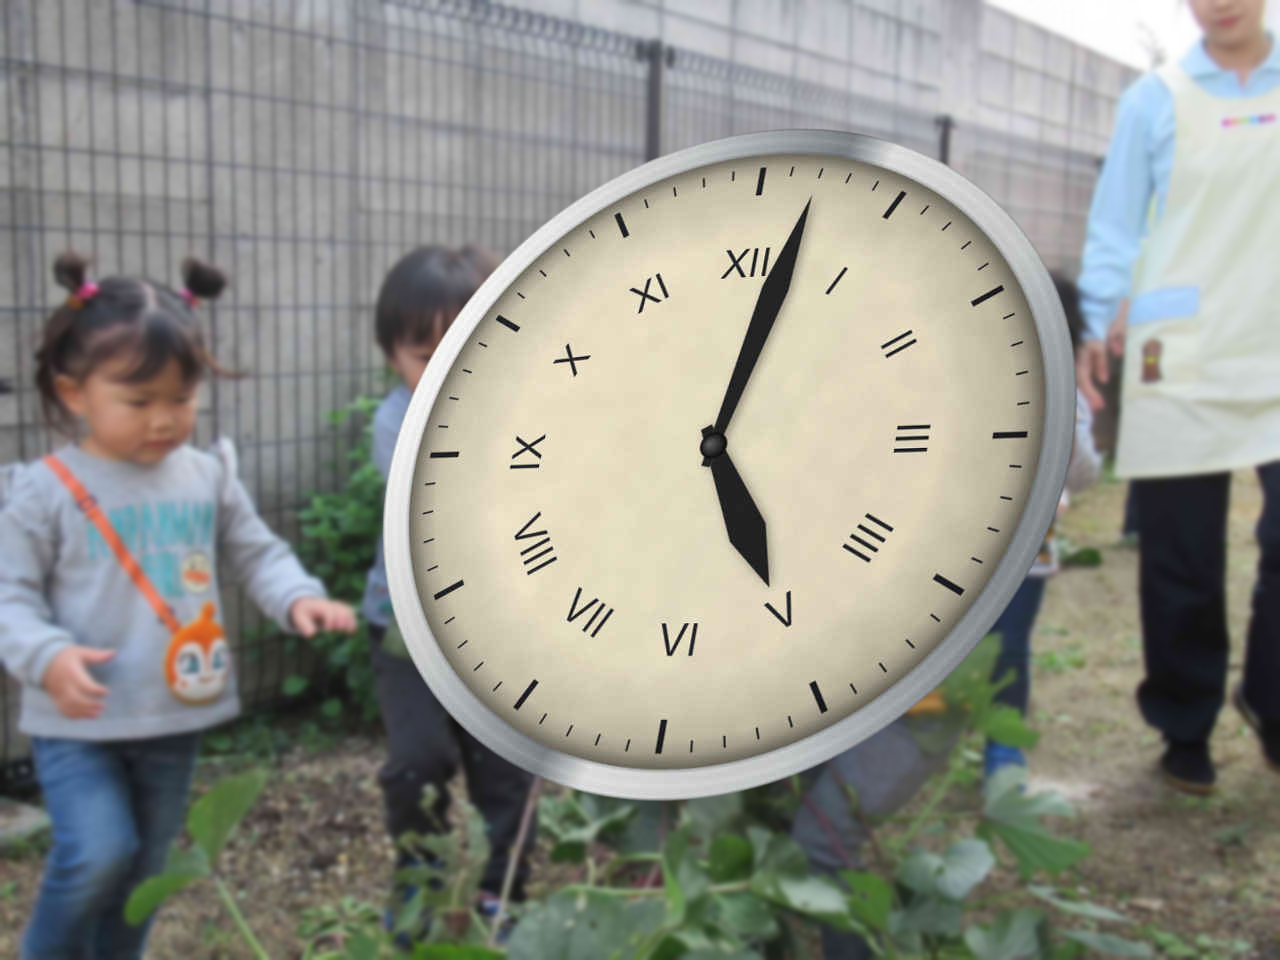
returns 5,02
